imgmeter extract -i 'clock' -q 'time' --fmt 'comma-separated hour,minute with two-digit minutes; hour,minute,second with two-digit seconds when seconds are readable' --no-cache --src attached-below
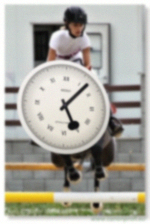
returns 5,07
